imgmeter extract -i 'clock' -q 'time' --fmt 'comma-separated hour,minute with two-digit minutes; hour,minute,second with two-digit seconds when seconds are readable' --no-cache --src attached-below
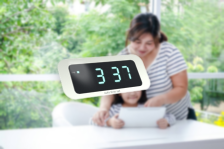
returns 3,37
